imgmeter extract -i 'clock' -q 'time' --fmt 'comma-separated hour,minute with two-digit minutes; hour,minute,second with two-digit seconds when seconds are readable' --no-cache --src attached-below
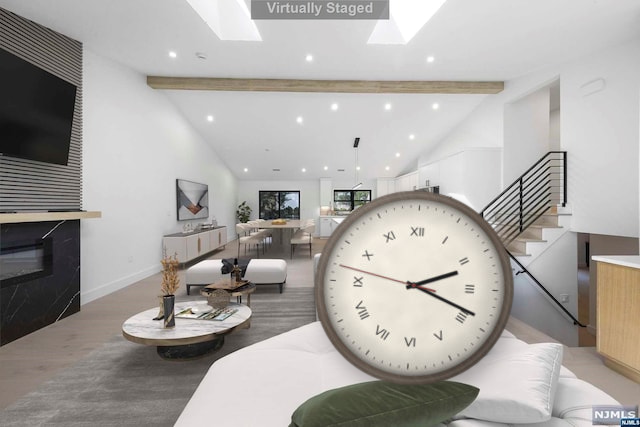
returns 2,18,47
